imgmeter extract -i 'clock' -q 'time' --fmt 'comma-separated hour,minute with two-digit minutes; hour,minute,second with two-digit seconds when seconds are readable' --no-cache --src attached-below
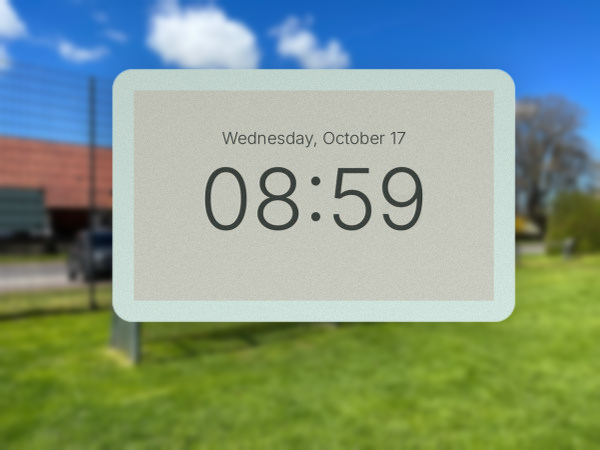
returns 8,59
